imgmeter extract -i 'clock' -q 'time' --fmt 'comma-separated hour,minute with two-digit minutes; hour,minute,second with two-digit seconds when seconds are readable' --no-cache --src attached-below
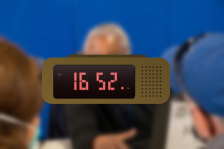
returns 16,52
